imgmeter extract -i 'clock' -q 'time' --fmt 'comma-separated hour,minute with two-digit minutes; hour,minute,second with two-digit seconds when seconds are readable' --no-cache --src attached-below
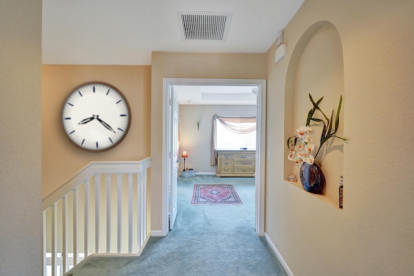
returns 8,22
